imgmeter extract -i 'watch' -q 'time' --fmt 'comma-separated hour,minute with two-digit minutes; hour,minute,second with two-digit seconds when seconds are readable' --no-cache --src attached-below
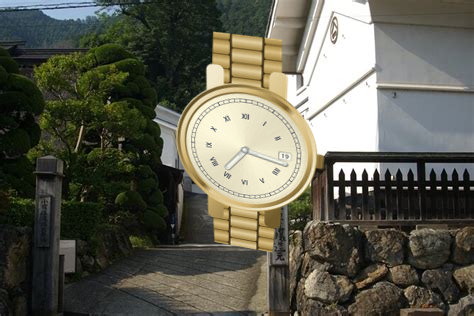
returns 7,17
